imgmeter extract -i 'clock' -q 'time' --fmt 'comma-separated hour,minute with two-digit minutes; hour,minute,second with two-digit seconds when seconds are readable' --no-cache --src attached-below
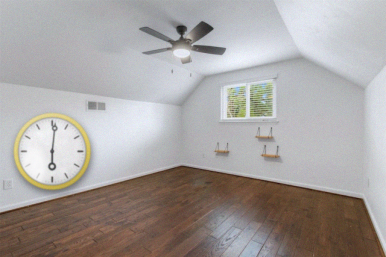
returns 6,01
